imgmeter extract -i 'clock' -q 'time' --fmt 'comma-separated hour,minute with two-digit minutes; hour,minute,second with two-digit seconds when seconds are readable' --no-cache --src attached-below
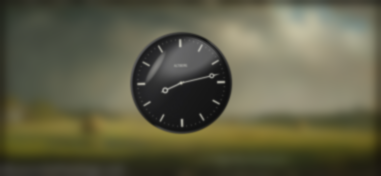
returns 8,13
